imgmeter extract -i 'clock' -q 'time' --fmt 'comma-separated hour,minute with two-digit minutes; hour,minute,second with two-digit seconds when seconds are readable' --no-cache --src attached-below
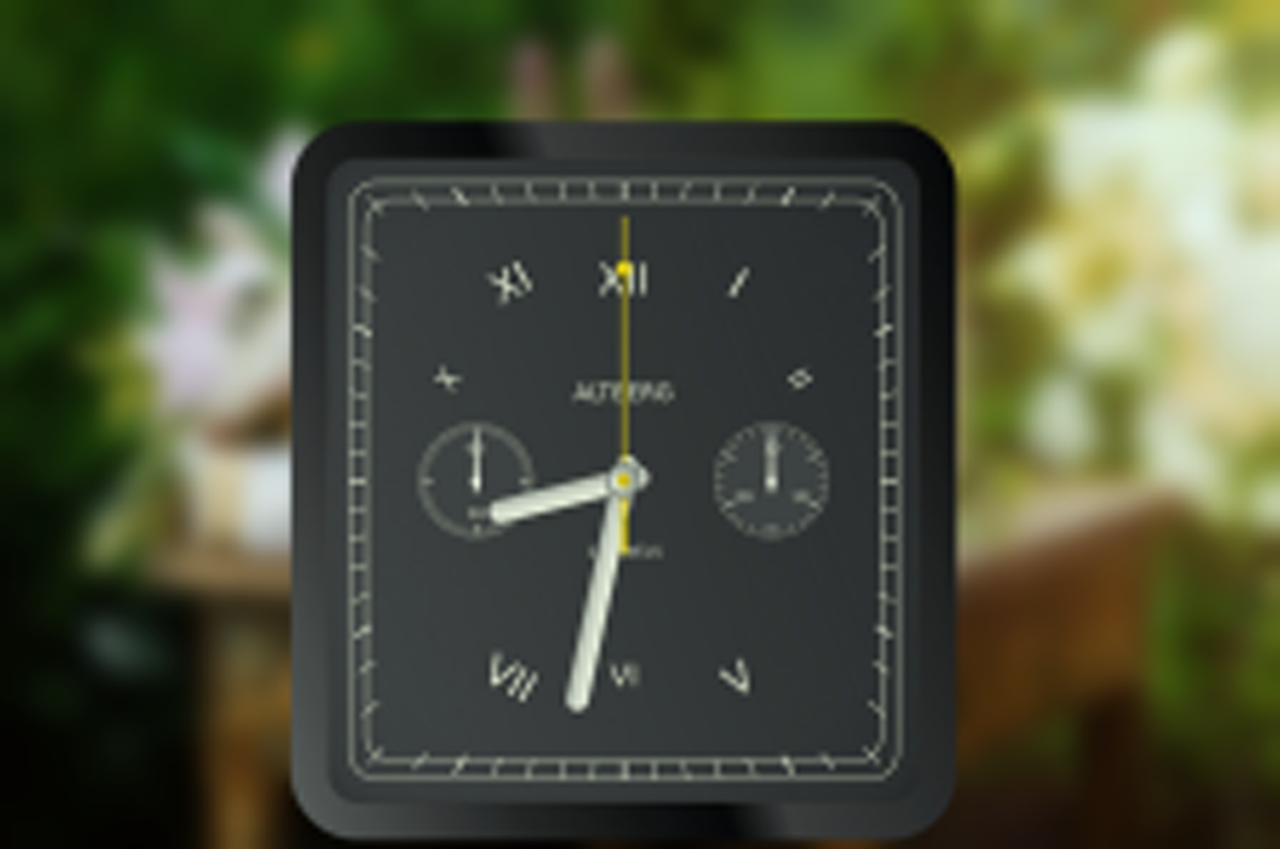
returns 8,32
